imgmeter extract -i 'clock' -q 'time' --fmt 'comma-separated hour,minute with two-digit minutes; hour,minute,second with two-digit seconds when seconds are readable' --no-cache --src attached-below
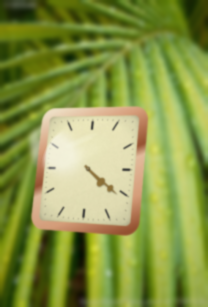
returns 4,21
